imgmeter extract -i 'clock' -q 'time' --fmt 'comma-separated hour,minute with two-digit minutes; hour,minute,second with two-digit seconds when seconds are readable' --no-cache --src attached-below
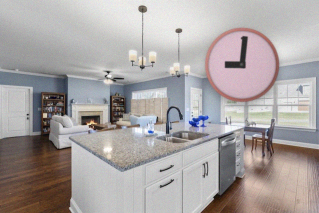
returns 9,01
